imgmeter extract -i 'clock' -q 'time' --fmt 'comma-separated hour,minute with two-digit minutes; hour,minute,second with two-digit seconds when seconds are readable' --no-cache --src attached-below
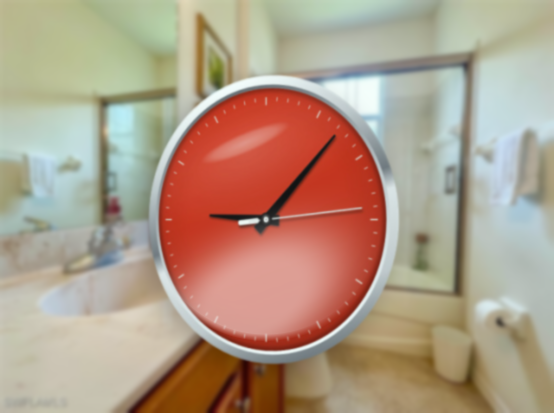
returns 9,07,14
